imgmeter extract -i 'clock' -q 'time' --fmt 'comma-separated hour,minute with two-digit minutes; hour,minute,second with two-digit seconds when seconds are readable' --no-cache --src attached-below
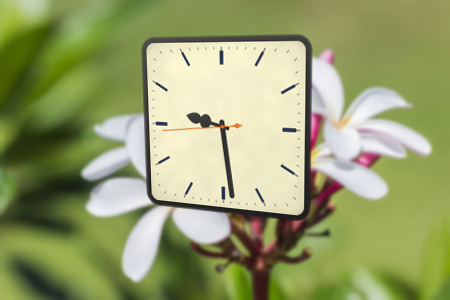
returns 9,28,44
